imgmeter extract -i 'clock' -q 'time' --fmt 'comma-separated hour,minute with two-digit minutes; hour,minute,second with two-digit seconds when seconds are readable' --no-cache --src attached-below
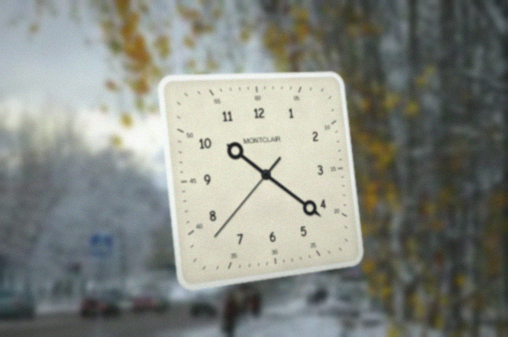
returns 10,21,38
